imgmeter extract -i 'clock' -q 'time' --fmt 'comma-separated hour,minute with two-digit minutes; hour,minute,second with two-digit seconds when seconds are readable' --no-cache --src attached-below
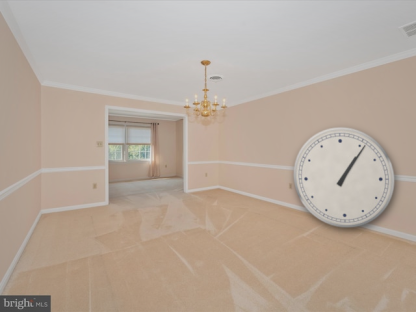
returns 1,06
